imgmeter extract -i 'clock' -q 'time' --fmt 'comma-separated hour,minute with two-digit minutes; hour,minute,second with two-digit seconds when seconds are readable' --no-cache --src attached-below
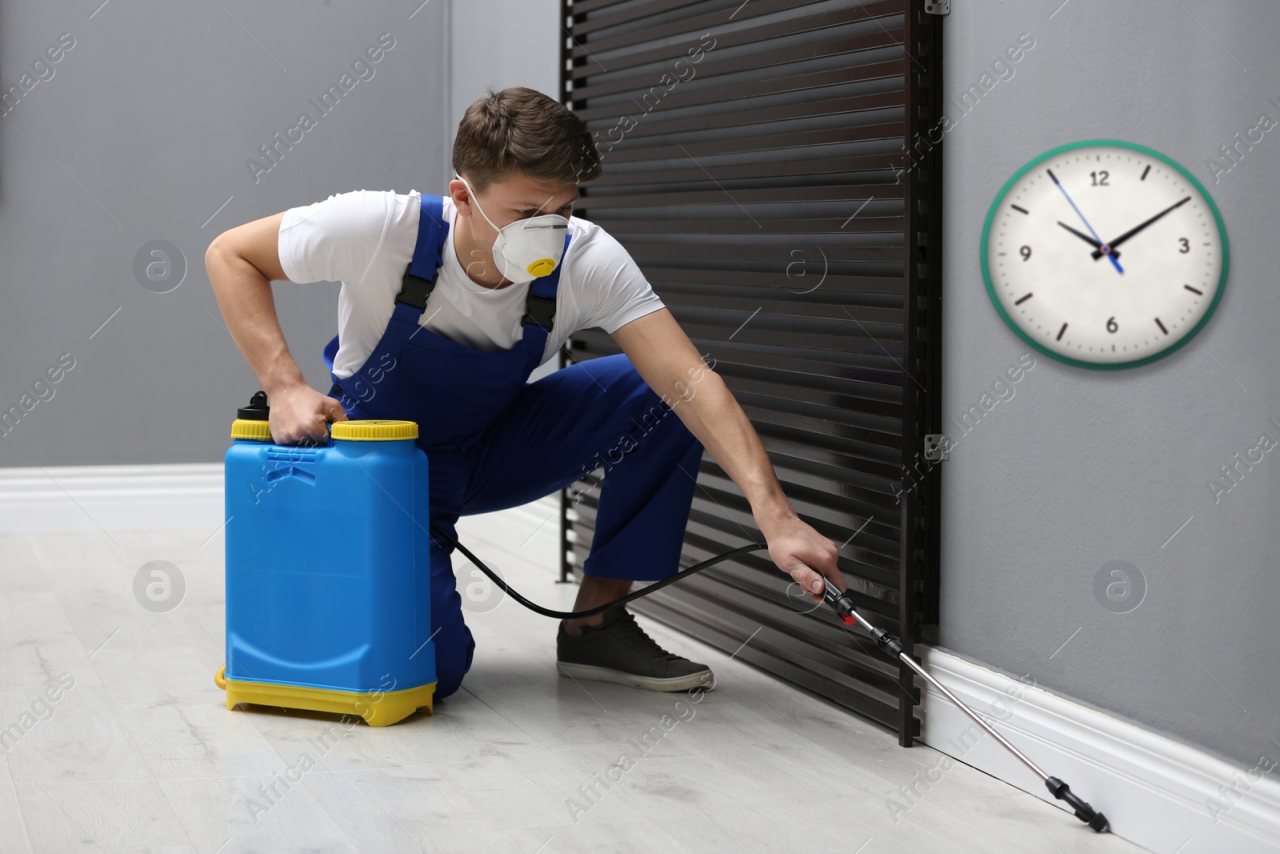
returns 10,09,55
